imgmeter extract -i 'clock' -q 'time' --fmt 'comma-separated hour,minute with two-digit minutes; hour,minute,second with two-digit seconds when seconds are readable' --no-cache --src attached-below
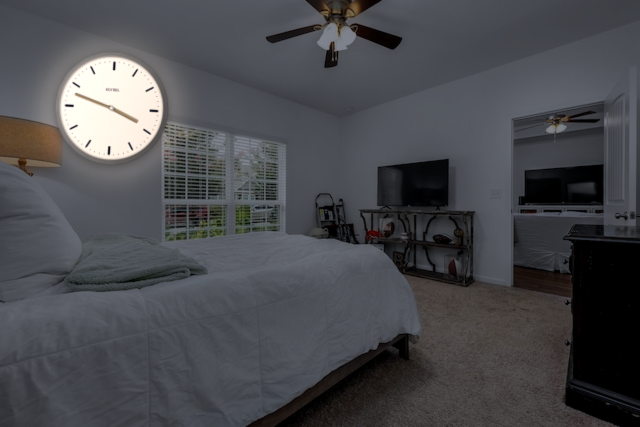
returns 3,48
